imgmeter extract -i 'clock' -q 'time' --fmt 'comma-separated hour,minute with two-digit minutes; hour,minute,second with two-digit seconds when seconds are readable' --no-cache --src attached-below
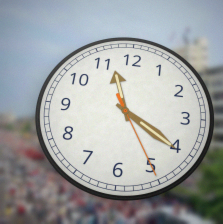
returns 11,20,25
